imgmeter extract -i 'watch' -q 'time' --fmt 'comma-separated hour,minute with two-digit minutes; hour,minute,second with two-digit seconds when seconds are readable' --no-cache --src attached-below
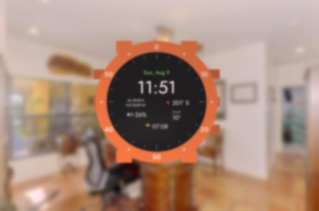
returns 11,51
